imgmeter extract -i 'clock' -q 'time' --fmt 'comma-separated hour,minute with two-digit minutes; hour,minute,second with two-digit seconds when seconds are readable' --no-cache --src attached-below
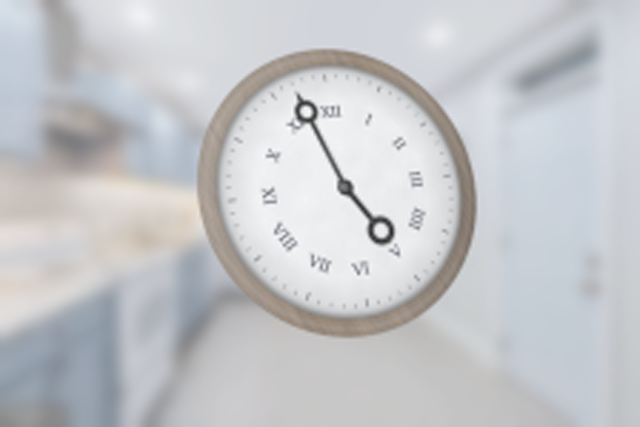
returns 4,57
